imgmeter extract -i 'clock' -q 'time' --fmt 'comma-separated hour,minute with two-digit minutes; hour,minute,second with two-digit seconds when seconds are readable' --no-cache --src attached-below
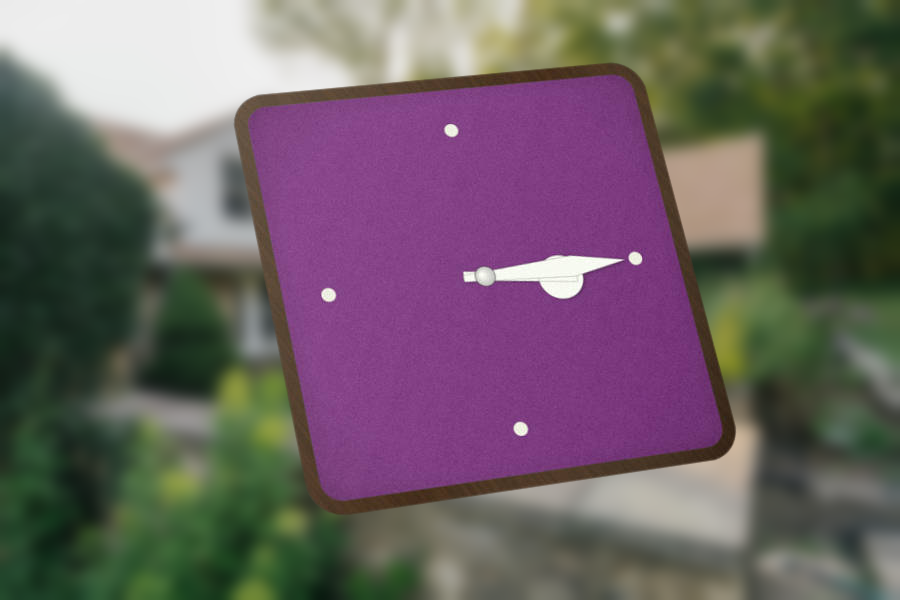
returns 3,15
